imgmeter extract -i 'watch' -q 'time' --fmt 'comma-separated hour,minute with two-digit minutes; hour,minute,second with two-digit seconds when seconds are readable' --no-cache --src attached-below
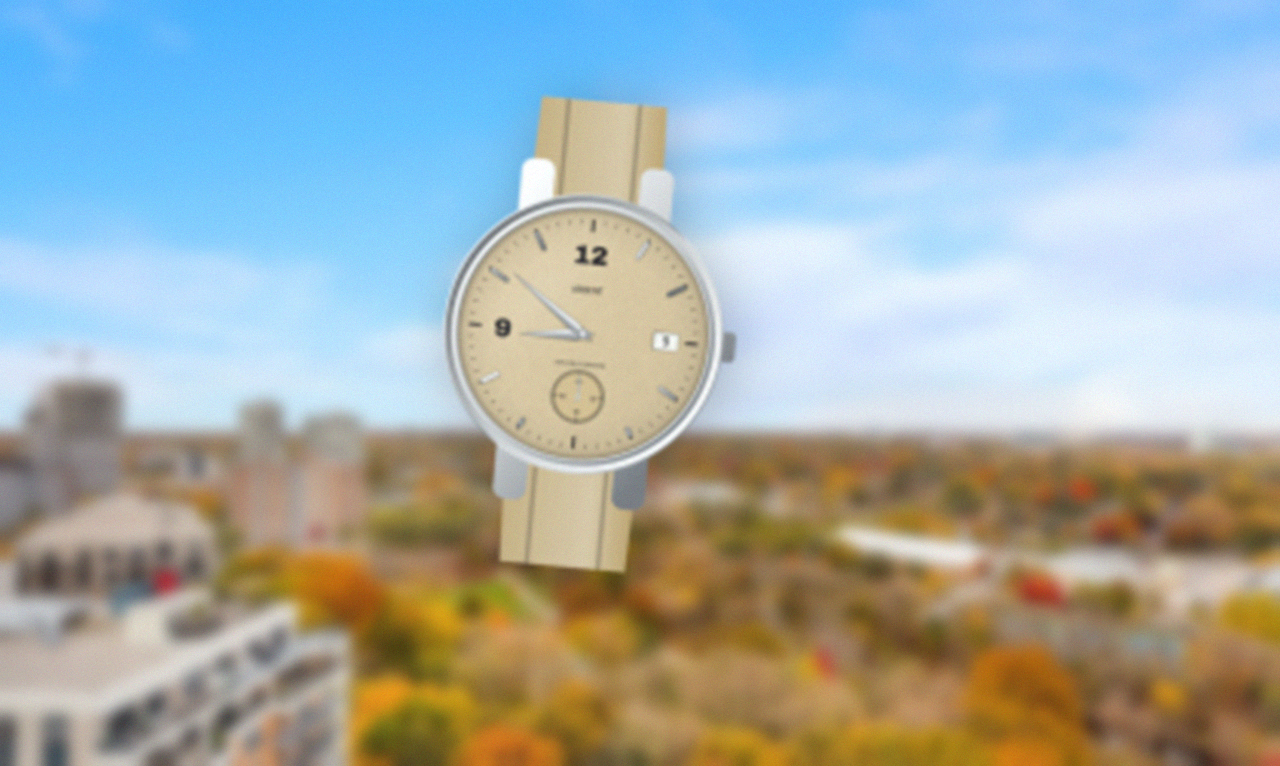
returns 8,51
